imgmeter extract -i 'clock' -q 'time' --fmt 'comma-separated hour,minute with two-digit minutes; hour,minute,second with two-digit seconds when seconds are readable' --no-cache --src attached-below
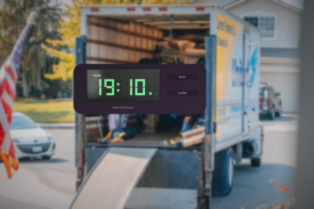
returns 19,10
